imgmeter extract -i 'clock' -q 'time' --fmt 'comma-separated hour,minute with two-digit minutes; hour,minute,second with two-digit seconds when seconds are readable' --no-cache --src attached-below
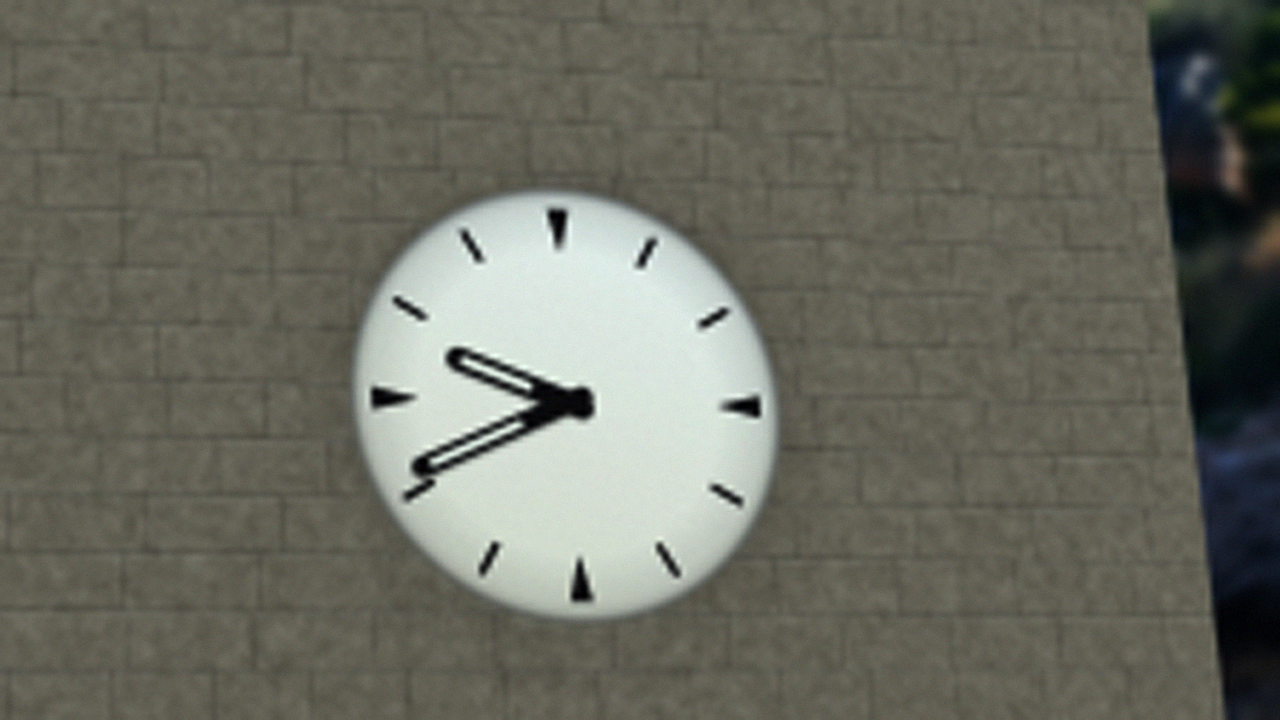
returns 9,41
